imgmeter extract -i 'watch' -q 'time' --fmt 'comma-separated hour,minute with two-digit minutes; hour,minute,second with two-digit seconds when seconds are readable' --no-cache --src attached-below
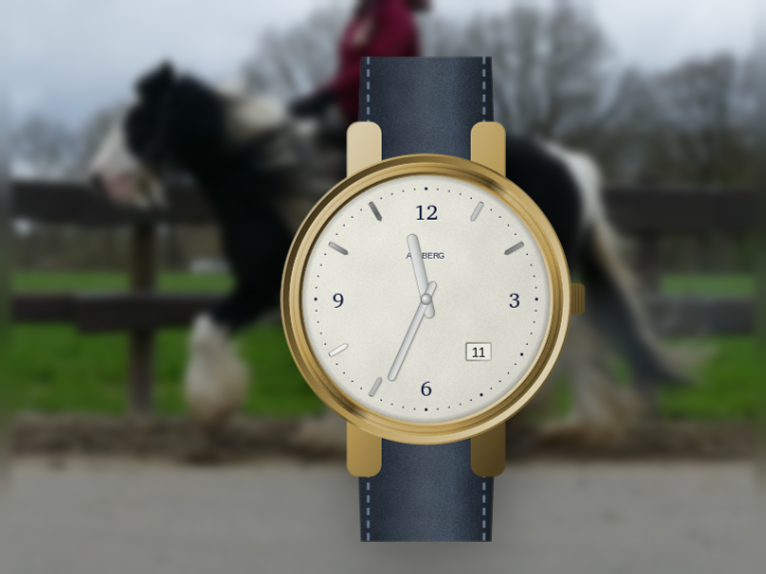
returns 11,34
